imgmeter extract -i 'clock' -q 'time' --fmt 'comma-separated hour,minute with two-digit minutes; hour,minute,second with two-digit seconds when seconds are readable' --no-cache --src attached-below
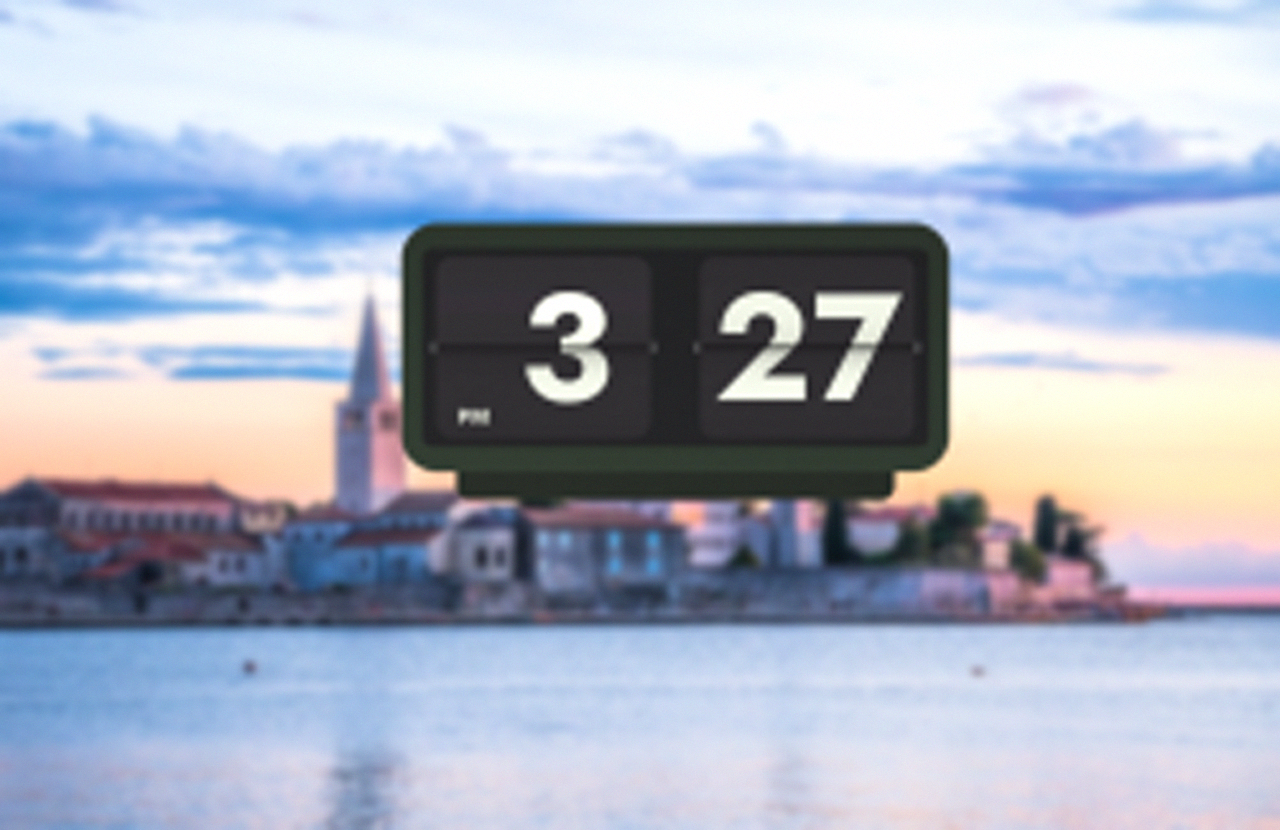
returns 3,27
